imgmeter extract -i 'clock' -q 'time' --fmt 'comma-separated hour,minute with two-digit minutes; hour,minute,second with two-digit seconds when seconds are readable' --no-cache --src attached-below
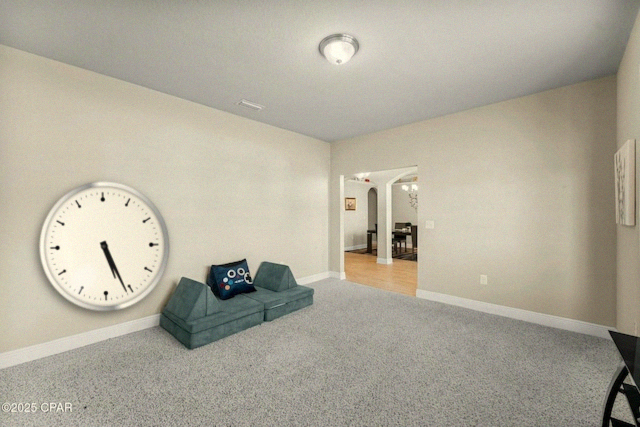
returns 5,26
